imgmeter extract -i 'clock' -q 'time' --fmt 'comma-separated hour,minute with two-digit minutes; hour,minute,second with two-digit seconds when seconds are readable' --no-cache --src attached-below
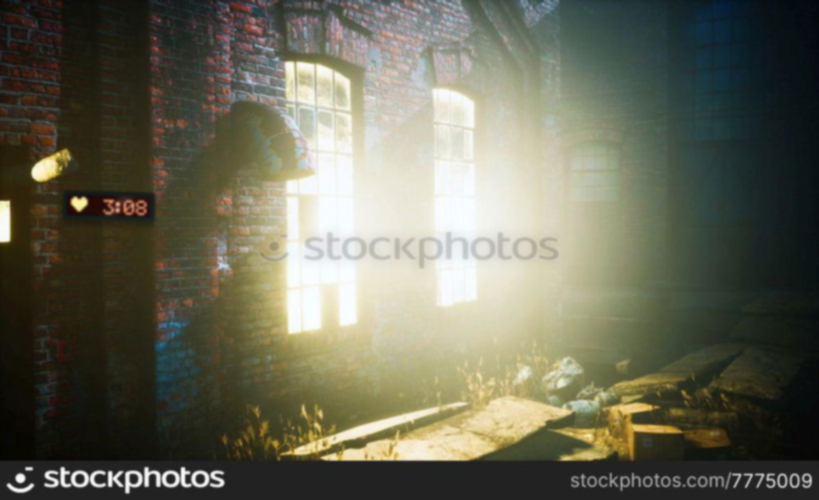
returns 3,08
